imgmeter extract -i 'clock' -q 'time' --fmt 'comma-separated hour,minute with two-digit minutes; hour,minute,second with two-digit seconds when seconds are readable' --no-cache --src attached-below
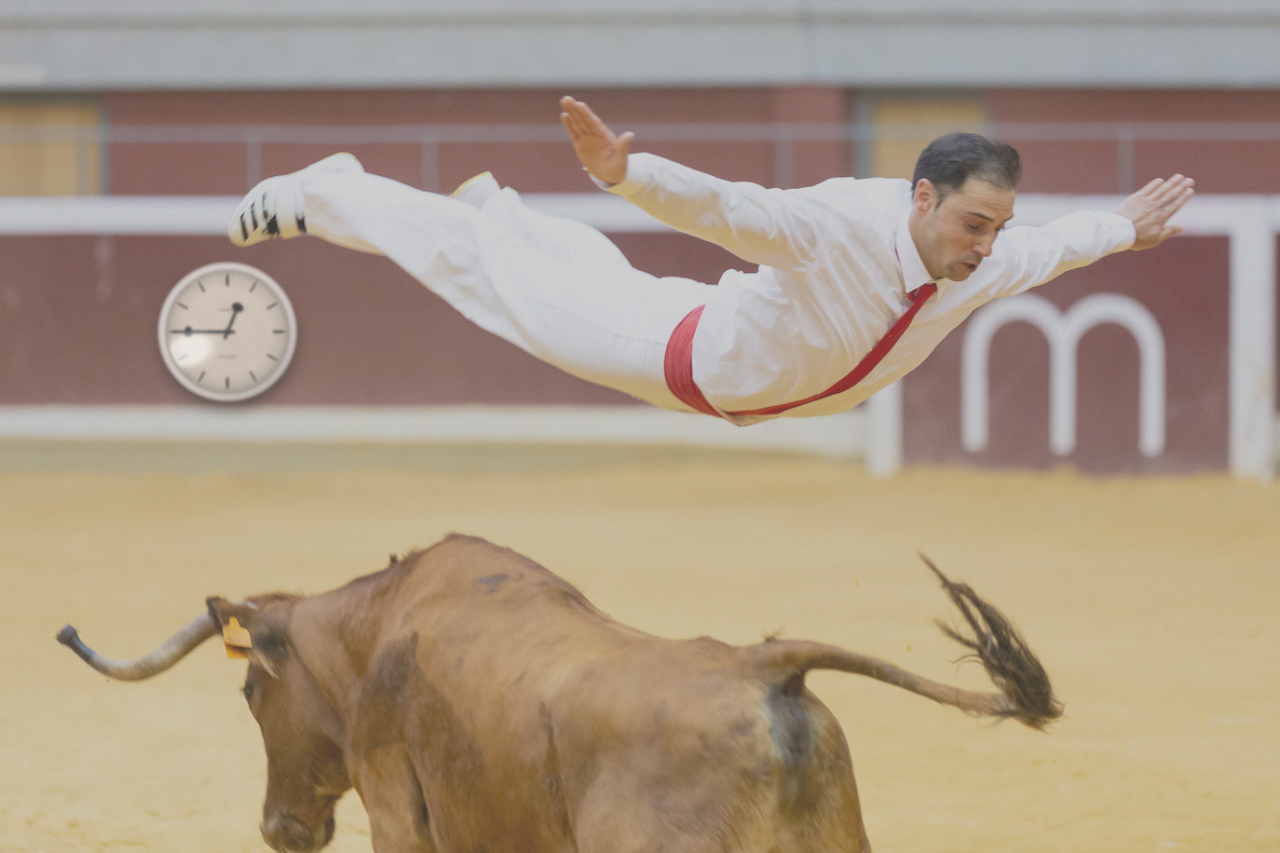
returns 12,45
